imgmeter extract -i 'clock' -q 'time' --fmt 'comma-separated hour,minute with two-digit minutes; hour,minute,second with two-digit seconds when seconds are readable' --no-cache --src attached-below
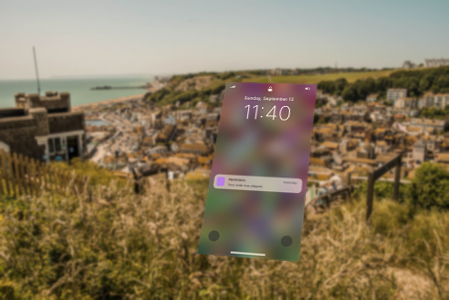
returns 11,40
